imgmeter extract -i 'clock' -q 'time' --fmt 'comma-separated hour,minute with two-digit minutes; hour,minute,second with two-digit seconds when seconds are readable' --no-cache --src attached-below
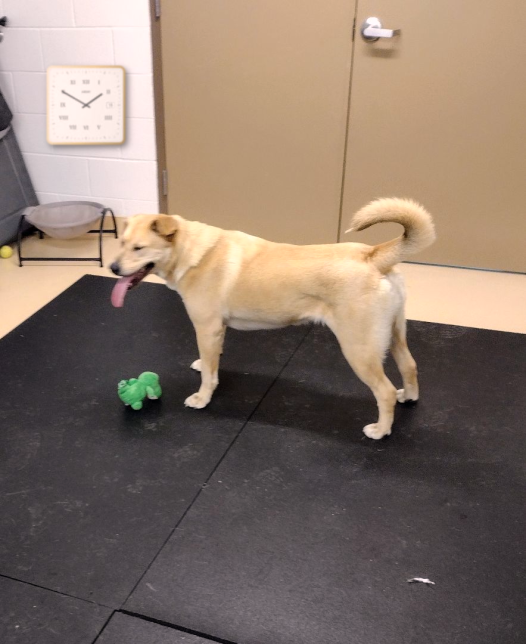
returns 1,50
